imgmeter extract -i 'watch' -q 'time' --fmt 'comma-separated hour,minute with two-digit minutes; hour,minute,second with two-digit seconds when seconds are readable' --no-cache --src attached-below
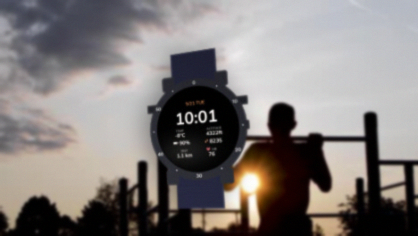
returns 10,01
